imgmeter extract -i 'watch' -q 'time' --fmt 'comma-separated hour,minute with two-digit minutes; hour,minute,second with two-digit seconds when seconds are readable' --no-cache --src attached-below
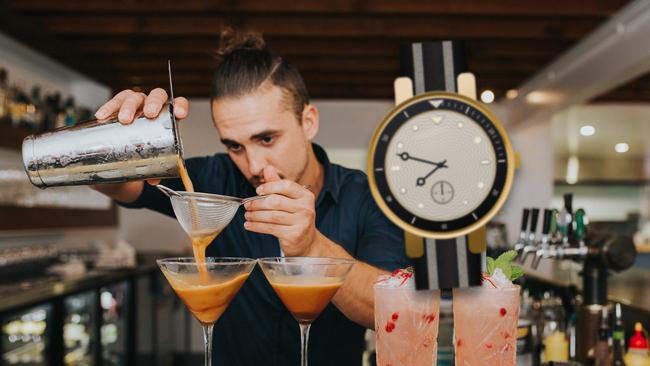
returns 7,48
